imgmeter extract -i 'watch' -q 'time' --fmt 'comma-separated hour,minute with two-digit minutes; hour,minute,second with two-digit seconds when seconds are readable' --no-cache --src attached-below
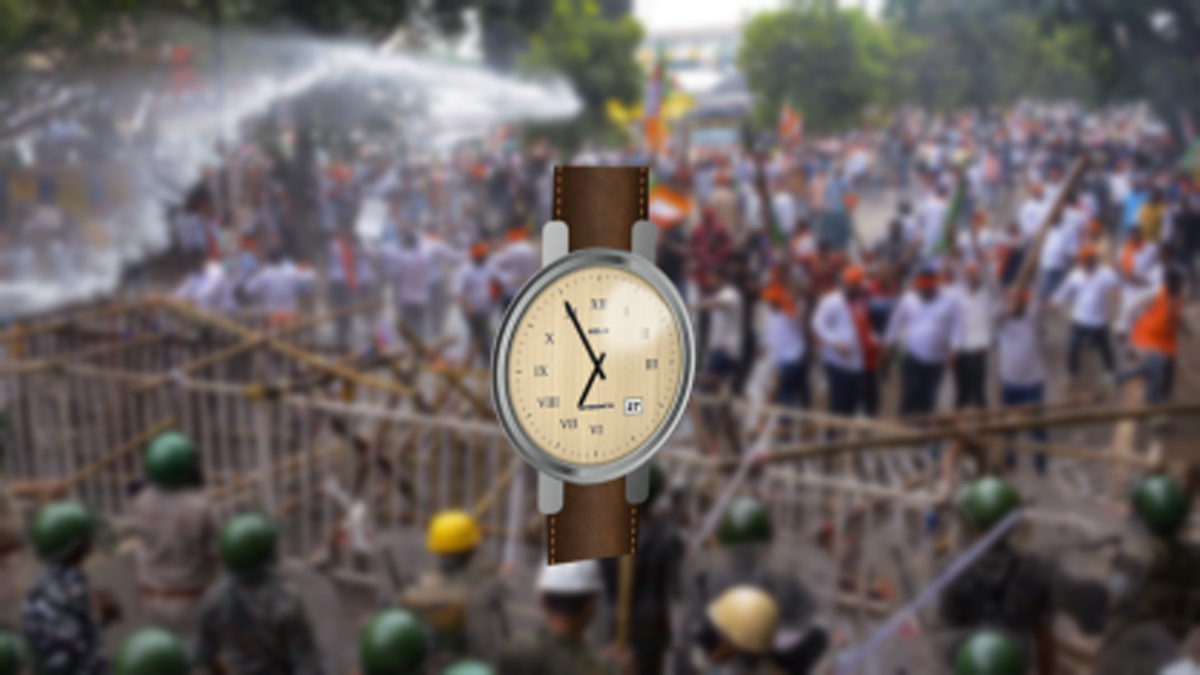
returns 6,55
